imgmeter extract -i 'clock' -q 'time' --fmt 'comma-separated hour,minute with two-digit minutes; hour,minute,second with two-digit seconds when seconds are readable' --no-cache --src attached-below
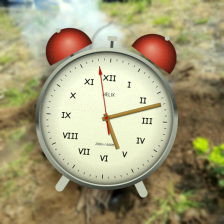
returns 5,11,58
